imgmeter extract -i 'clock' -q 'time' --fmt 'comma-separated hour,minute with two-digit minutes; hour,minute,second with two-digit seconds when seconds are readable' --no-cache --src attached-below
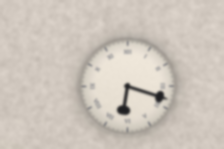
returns 6,18
